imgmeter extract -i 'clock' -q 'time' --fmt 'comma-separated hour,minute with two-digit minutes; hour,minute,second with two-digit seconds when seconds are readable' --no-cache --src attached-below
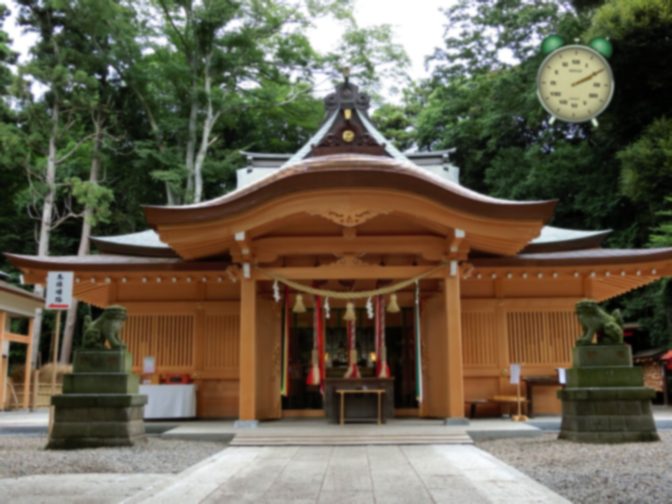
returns 2,10
